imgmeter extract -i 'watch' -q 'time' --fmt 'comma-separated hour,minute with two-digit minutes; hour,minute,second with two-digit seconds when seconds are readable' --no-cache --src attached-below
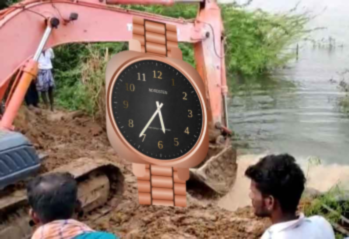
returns 5,36
